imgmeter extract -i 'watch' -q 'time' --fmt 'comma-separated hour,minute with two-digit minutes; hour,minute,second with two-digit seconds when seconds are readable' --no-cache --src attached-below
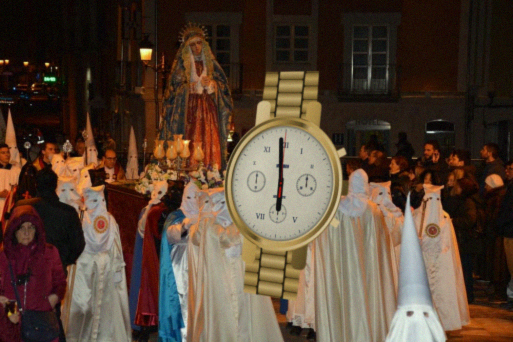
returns 5,59
